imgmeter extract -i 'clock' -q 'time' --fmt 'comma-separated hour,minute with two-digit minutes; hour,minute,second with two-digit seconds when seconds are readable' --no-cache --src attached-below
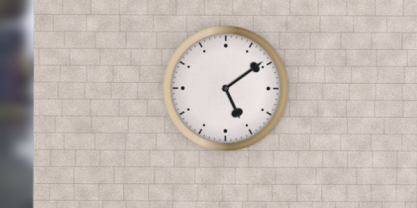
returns 5,09
